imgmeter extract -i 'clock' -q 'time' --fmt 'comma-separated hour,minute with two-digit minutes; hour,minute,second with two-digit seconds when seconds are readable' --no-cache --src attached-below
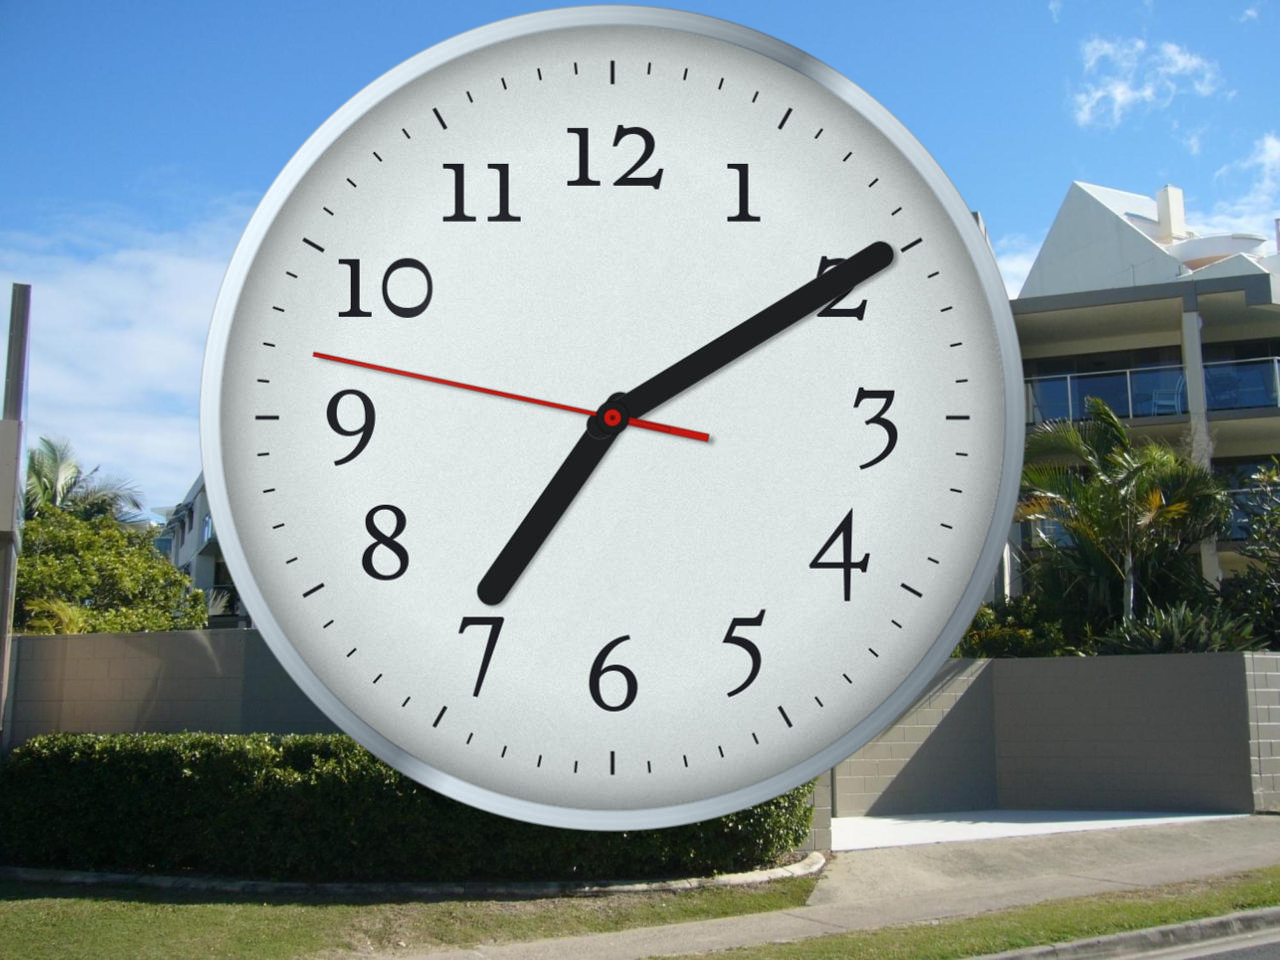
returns 7,09,47
